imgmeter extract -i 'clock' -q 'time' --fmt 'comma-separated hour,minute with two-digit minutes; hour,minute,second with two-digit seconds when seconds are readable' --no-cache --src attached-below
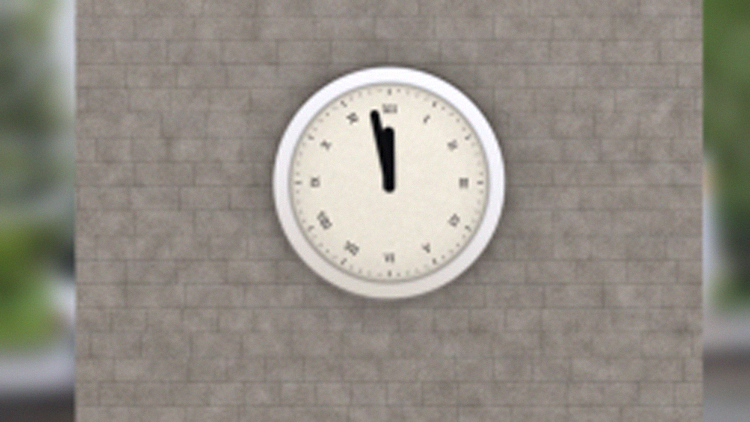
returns 11,58
